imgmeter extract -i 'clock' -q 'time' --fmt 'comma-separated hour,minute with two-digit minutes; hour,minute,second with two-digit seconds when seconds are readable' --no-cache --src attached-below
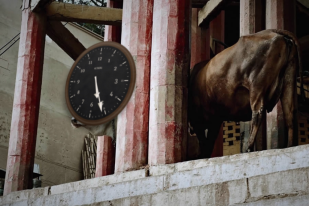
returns 5,26
